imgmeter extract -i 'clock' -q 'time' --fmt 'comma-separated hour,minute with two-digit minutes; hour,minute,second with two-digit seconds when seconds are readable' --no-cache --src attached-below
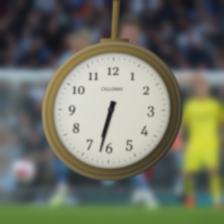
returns 6,32
